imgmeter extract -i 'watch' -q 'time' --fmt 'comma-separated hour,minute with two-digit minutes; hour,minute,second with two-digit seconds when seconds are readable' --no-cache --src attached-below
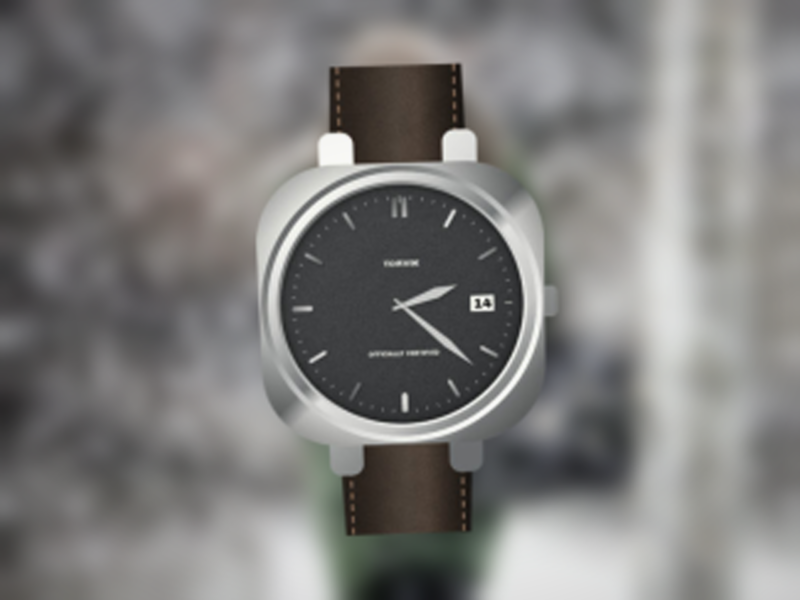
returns 2,22
